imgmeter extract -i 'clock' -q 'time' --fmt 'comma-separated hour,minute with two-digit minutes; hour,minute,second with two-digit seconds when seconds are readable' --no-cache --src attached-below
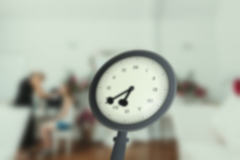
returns 6,39
